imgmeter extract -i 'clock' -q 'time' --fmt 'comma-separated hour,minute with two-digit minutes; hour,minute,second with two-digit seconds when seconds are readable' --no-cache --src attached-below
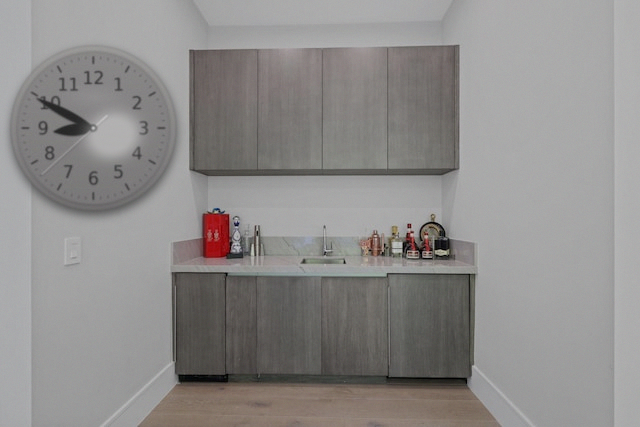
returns 8,49,38
